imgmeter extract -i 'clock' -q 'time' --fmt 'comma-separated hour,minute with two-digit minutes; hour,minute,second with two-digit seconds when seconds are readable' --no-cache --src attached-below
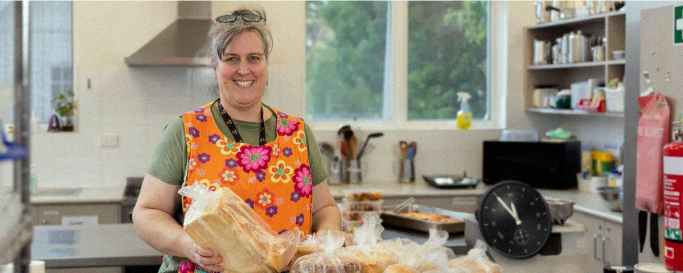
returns 11,55
